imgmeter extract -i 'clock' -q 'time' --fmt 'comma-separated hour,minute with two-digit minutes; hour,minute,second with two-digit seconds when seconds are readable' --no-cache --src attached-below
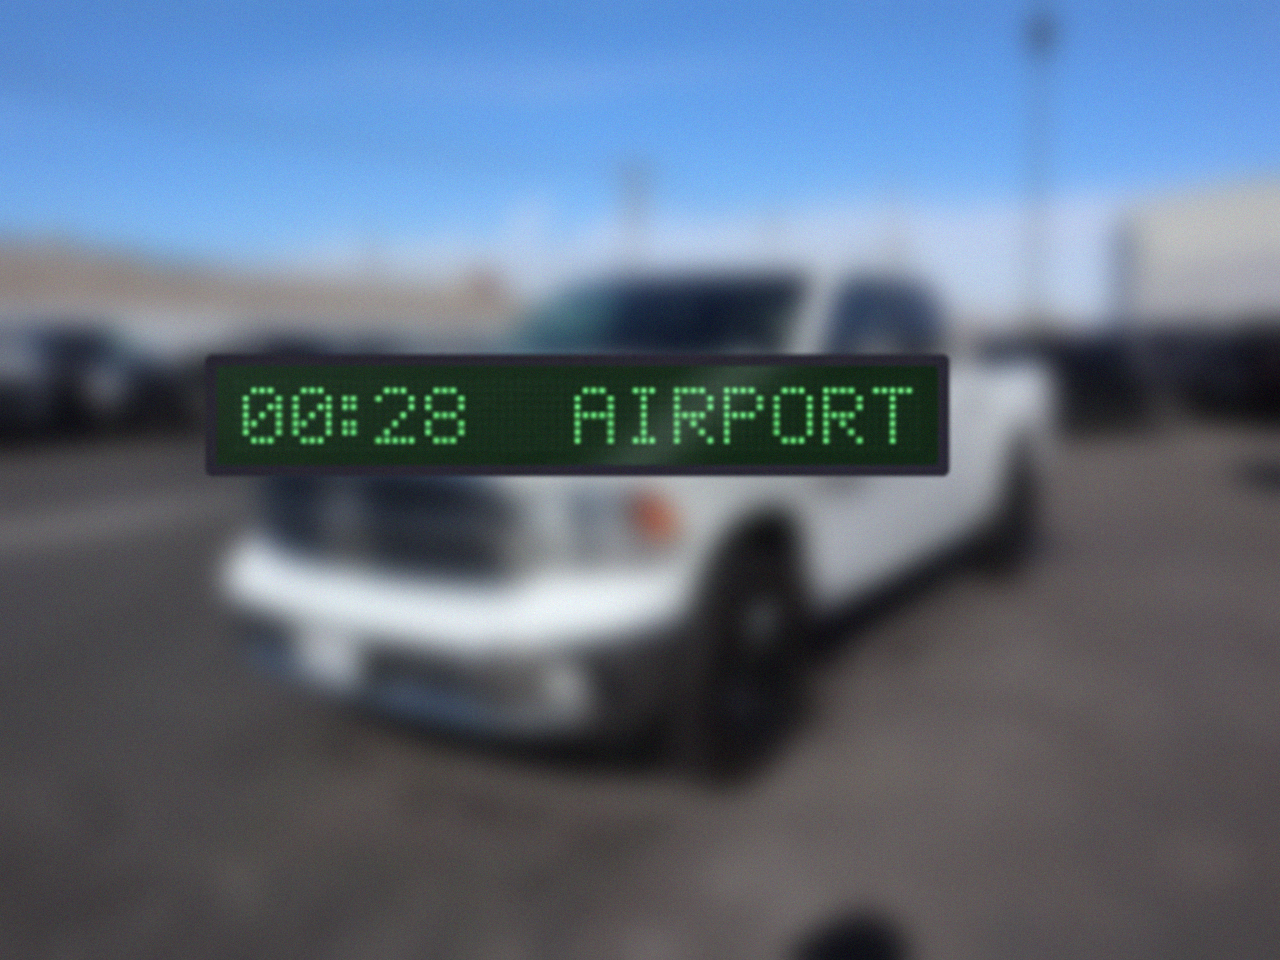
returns 0,28
